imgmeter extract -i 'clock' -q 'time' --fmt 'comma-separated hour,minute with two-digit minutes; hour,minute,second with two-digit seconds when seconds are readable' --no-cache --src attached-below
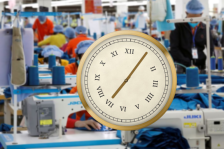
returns 7,05
